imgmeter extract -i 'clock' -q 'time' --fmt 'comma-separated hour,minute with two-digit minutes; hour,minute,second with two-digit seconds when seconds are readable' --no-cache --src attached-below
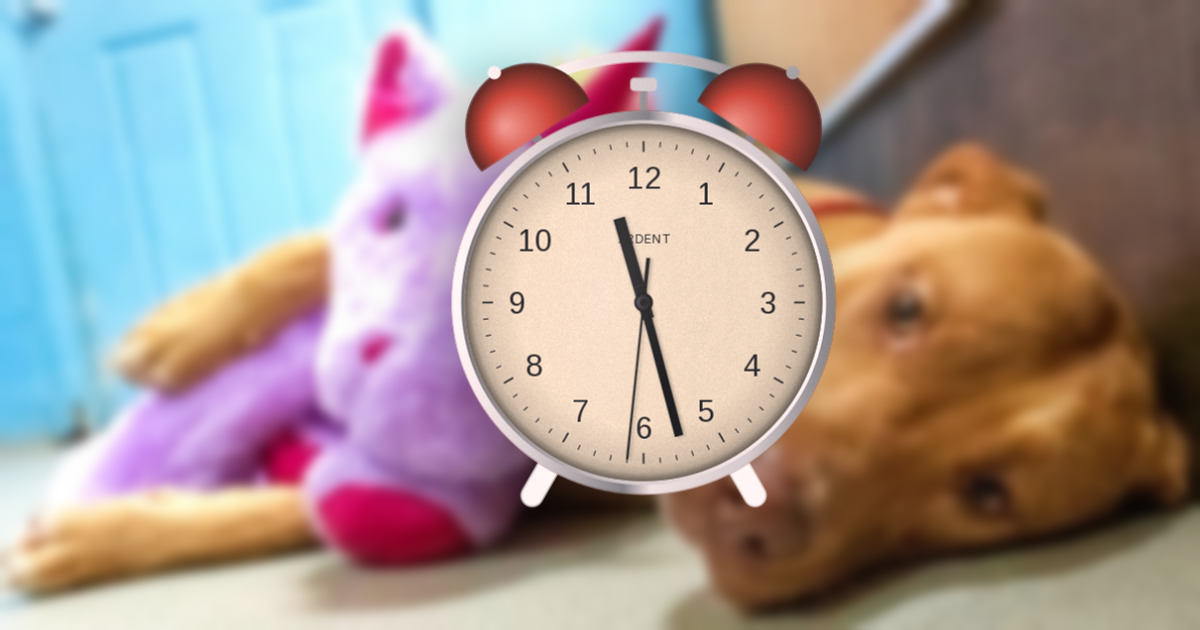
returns 11,27,31
